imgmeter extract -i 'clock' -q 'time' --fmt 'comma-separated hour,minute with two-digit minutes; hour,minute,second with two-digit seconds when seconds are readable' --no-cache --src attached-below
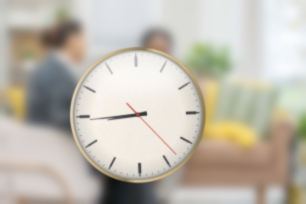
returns 8,44,23
